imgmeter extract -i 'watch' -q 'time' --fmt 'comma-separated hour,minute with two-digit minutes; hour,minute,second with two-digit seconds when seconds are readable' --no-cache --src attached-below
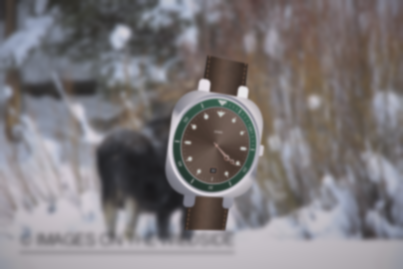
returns 4,21
